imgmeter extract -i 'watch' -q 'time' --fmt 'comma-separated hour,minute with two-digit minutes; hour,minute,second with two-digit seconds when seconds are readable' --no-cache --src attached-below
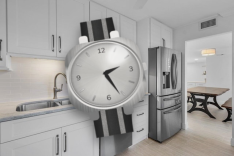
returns 2,26
